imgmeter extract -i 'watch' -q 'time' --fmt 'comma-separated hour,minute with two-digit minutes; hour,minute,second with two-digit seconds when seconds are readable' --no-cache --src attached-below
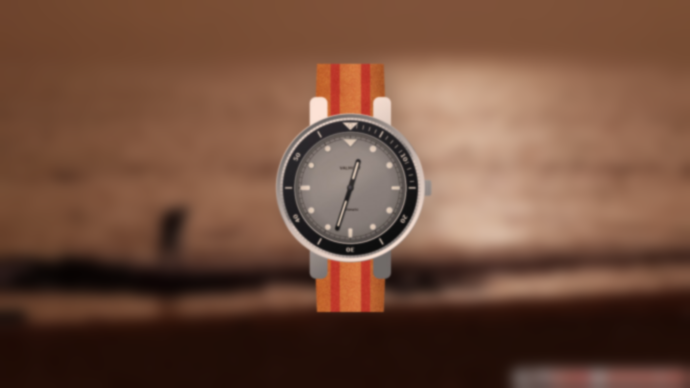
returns 12,33
